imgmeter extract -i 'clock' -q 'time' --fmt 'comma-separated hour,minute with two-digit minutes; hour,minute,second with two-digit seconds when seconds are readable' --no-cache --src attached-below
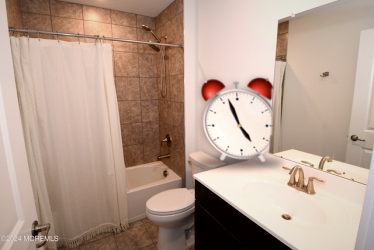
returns 4,57
